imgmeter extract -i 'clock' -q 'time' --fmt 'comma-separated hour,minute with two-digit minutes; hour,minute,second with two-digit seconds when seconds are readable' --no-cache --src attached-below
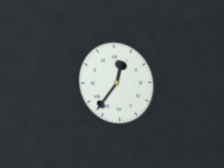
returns 12,37
